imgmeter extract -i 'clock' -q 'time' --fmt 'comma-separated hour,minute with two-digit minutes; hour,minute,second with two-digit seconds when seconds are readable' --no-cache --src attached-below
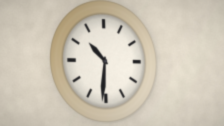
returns 10,31
